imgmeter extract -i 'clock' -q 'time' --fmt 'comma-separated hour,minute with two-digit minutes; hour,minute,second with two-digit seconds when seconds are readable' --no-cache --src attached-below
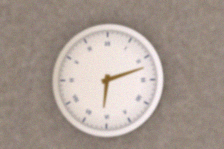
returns 6,12
